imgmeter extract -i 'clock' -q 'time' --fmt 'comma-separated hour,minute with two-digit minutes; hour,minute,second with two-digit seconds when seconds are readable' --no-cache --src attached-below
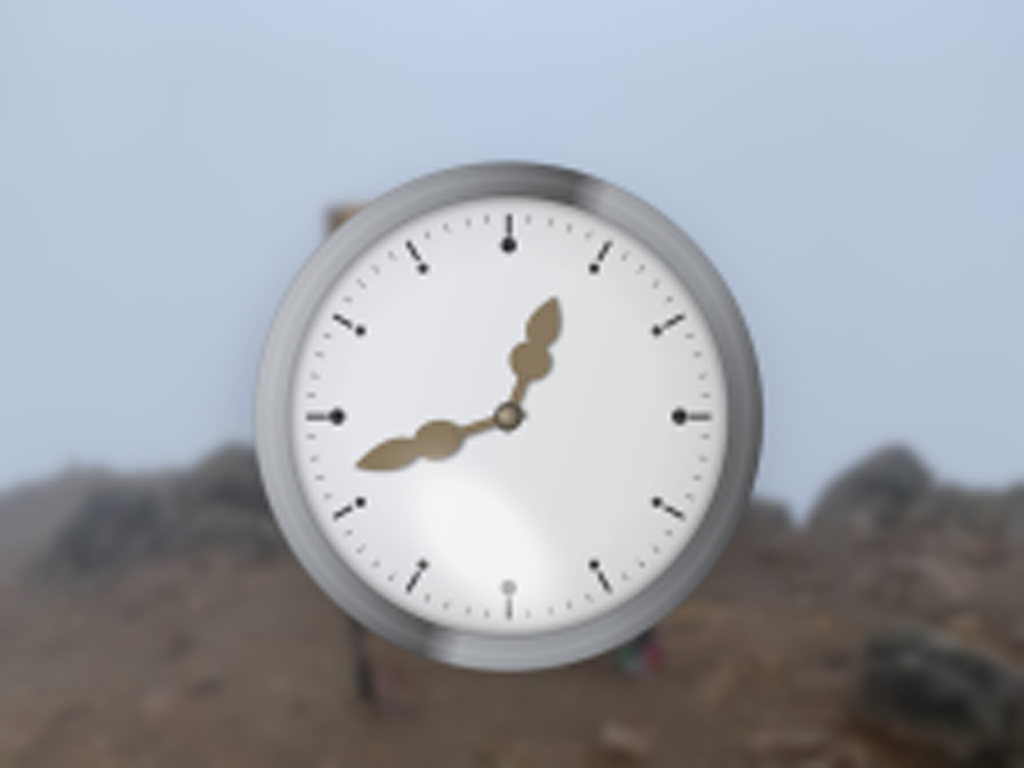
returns 12,42
